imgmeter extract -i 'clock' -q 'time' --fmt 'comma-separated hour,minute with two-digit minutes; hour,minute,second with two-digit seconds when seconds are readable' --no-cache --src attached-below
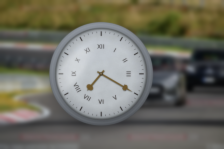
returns 7,20
